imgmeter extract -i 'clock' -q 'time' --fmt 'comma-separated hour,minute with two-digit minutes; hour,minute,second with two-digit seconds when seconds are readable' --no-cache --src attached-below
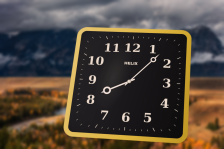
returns 8,07
